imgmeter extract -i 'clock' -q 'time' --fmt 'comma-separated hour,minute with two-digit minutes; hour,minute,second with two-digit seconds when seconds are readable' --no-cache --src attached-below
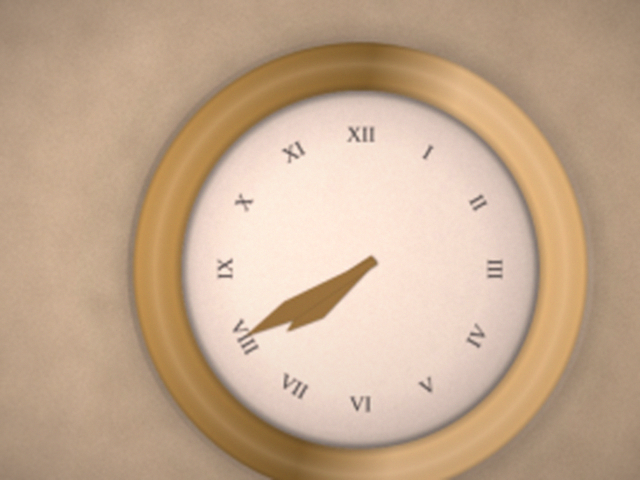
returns 7,40
